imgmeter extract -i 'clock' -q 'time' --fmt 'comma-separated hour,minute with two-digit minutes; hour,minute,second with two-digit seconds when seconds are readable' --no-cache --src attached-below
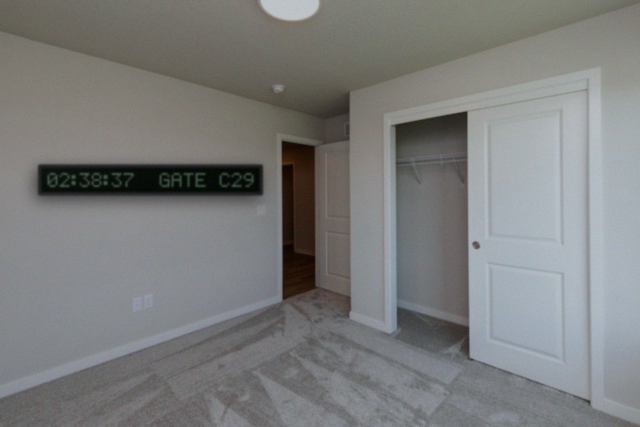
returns 2,38,37
